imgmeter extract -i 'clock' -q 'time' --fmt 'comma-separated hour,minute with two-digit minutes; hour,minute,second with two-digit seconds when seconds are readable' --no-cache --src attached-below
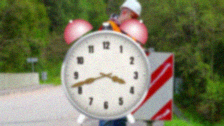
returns 3,42
